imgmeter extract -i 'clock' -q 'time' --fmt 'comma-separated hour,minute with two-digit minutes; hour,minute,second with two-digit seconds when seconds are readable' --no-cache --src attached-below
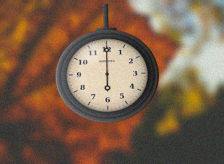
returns 6,00
